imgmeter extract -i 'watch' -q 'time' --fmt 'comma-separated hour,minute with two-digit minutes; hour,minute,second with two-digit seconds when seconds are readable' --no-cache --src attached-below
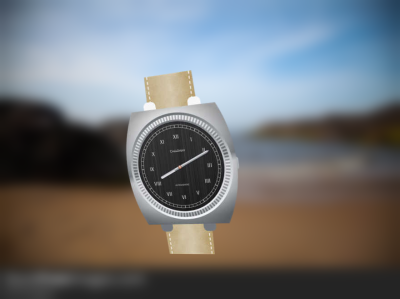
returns 8,11
